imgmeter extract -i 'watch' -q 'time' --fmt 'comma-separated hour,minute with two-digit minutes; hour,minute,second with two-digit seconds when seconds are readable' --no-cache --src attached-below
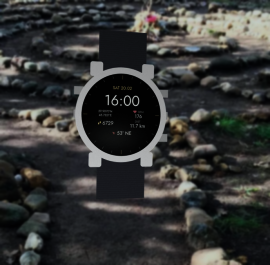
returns 16,00
